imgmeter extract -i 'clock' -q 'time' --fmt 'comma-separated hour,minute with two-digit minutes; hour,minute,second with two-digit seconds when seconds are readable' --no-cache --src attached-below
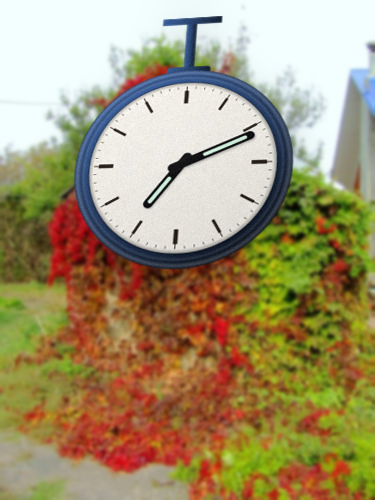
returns 7,11
